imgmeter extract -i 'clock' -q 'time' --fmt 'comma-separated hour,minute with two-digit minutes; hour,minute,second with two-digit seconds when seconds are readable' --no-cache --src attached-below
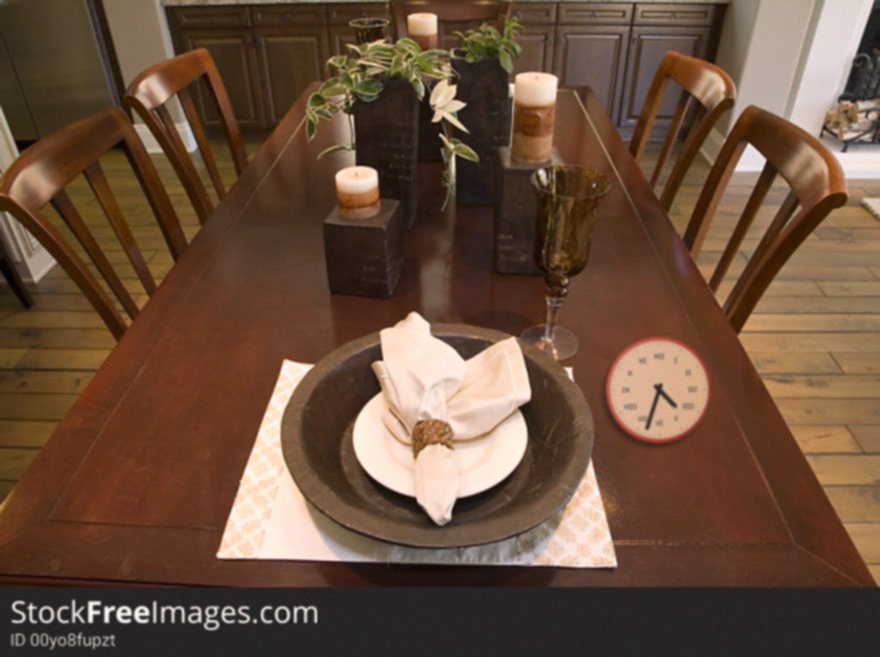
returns 4,33
